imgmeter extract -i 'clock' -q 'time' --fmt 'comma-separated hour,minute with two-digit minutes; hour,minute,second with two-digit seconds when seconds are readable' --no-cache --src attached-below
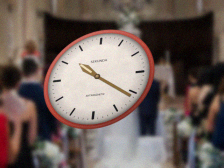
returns 10,21
